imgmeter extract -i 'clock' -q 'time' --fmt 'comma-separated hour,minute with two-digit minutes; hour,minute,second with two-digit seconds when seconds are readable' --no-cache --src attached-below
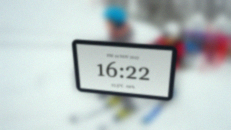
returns 16,22
